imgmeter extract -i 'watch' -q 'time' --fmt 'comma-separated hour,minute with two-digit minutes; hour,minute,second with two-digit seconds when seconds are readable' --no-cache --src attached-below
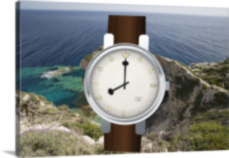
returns 8,00
